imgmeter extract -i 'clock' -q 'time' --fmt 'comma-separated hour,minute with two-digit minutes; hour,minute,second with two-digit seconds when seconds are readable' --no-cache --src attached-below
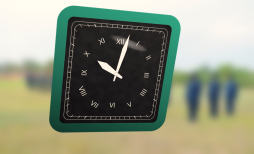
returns 10,02
